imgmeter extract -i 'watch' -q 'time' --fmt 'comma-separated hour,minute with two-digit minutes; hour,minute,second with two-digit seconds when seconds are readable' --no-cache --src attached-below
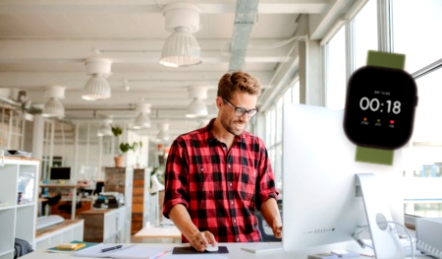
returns 0,18
